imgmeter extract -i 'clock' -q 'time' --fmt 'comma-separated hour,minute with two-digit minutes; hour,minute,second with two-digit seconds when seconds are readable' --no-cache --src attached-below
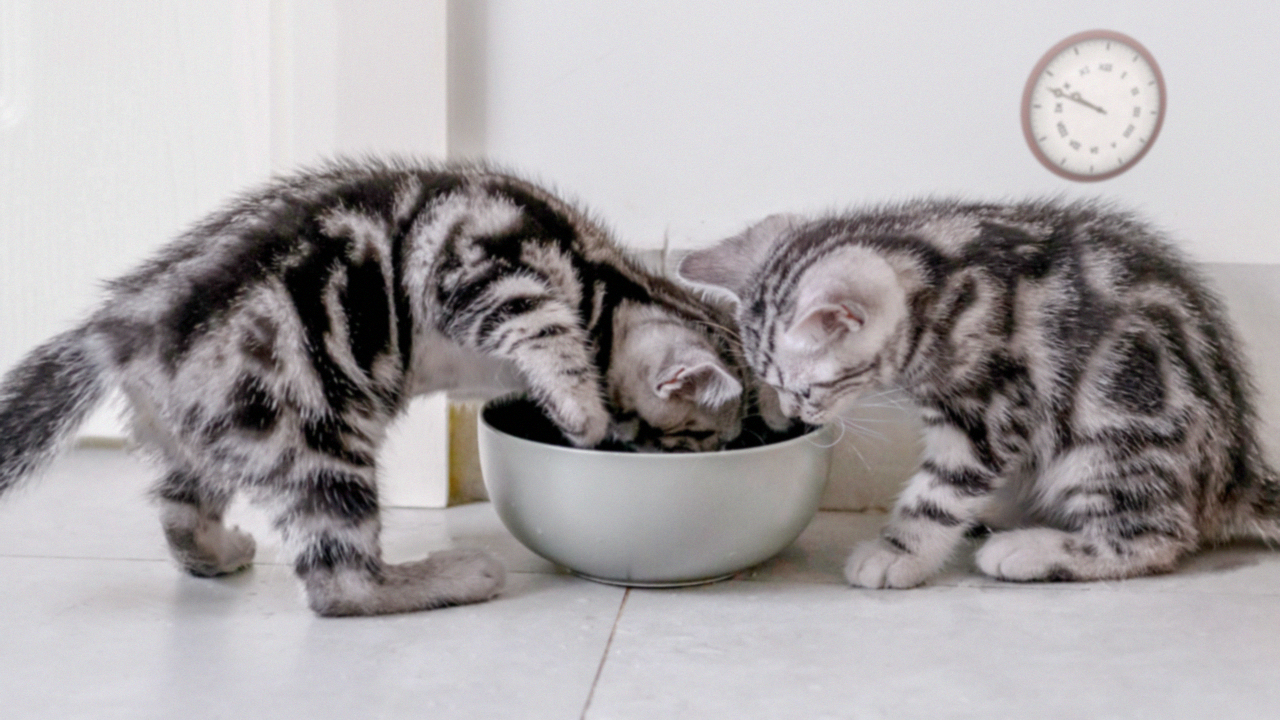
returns 9,48
